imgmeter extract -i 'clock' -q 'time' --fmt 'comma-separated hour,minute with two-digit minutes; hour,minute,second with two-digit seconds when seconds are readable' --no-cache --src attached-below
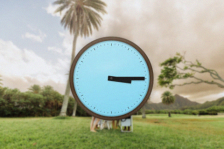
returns 3,15
